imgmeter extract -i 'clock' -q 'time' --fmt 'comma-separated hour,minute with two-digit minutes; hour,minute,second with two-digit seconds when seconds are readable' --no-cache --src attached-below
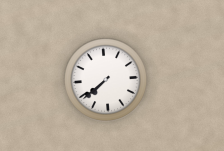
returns 7,39
